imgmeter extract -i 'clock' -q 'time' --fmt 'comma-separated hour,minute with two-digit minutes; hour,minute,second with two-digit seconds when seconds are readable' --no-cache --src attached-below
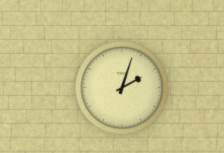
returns 2,03
